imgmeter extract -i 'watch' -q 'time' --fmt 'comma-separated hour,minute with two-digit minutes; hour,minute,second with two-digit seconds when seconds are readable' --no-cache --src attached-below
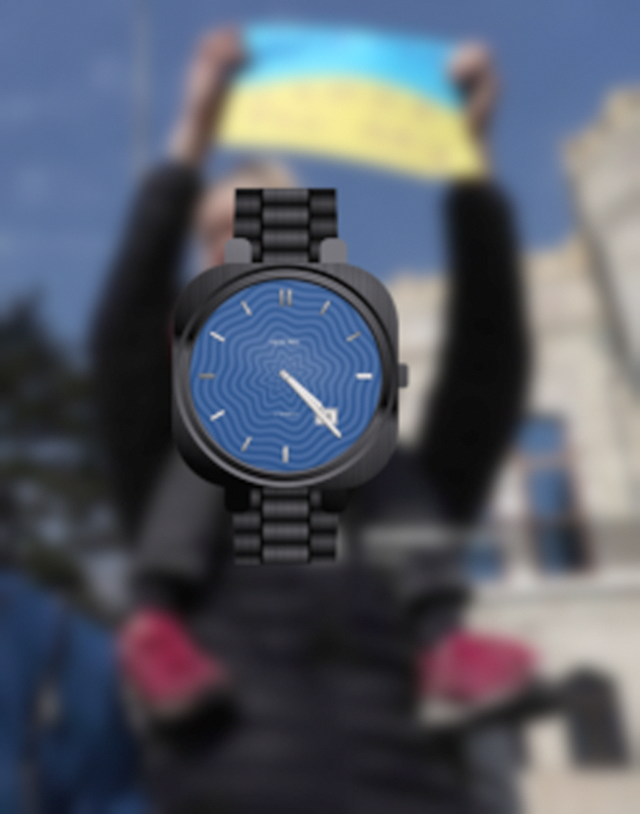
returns 4,23
